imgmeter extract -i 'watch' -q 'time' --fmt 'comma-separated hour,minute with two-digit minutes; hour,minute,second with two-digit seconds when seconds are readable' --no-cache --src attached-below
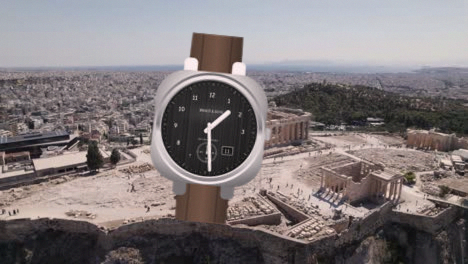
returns 1,29
